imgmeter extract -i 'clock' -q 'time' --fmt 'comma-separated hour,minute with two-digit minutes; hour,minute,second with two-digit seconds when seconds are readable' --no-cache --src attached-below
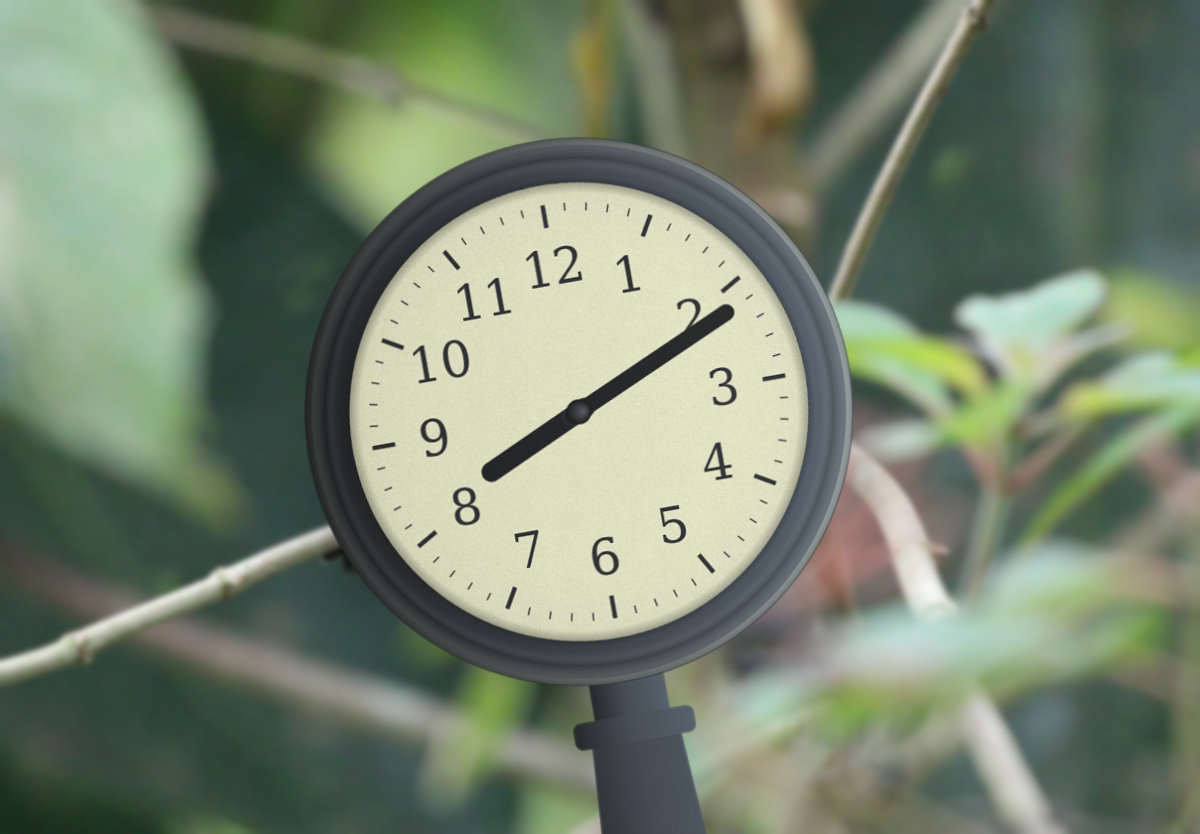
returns 8,11
